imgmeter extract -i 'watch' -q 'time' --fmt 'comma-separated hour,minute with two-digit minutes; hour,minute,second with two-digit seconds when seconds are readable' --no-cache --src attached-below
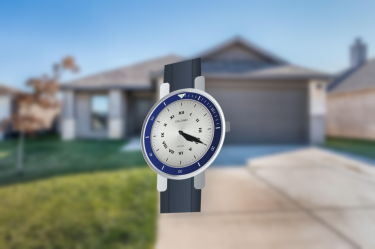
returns 4,20
